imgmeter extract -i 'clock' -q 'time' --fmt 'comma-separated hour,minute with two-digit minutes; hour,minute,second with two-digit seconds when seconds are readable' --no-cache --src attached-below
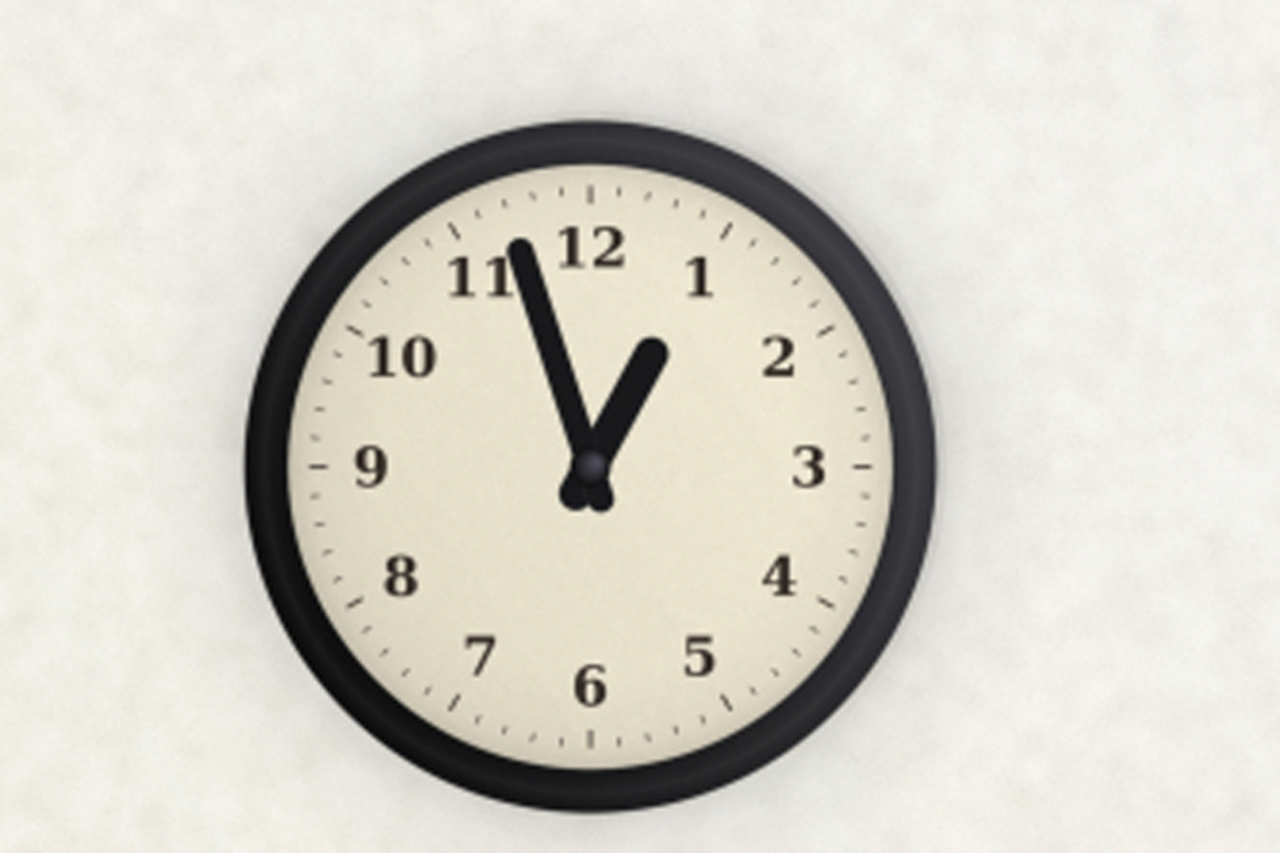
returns 12,57
